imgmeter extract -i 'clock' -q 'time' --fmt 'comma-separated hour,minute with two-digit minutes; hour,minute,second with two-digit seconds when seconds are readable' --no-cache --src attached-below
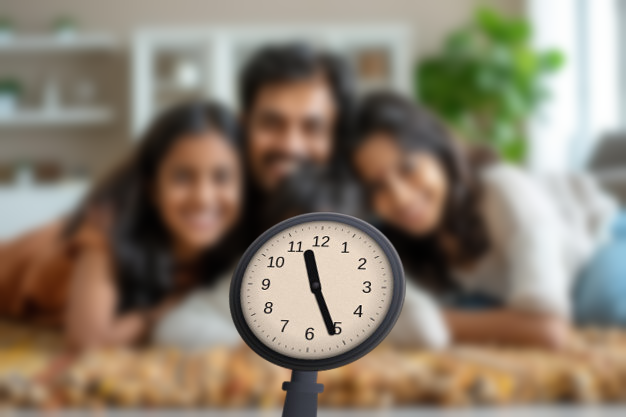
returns 11,26
